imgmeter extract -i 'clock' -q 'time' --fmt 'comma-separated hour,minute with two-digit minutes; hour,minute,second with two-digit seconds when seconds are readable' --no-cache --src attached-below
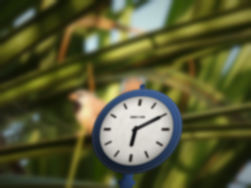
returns 6,10
